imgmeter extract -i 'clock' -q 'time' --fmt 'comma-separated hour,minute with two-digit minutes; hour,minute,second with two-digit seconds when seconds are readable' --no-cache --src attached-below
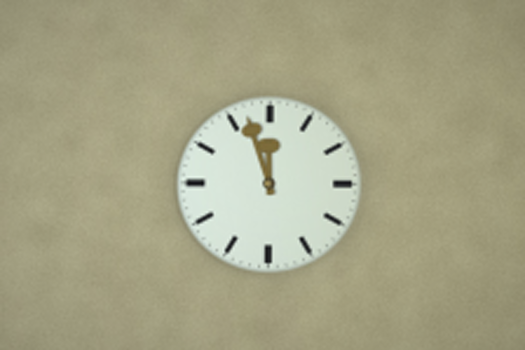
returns 11,57
